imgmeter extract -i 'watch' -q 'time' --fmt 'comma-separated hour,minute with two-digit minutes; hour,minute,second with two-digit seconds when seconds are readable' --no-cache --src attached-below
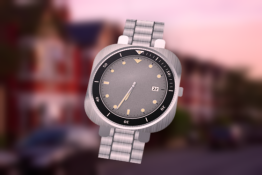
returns 6,34
